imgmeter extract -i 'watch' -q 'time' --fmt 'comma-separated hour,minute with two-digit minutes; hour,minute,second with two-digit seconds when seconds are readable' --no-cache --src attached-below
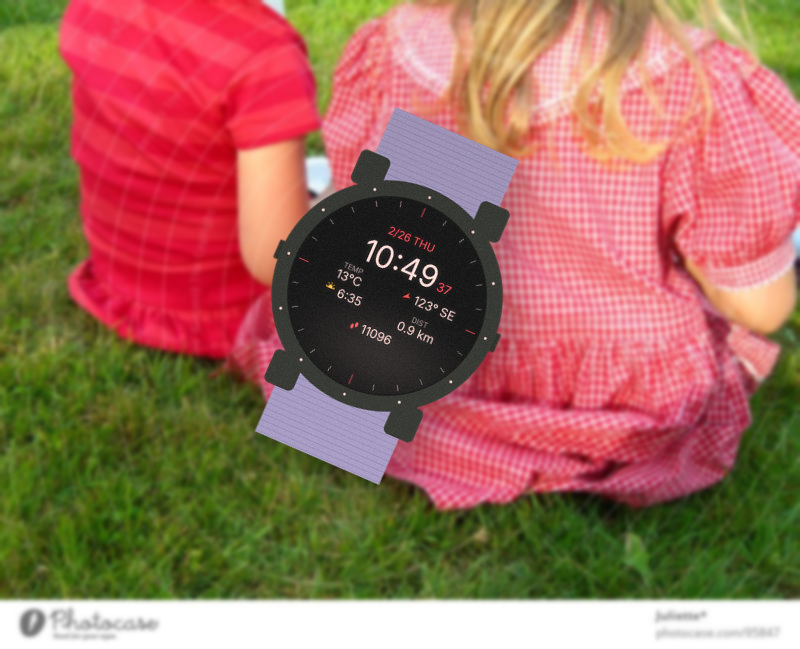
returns 10,49,37
